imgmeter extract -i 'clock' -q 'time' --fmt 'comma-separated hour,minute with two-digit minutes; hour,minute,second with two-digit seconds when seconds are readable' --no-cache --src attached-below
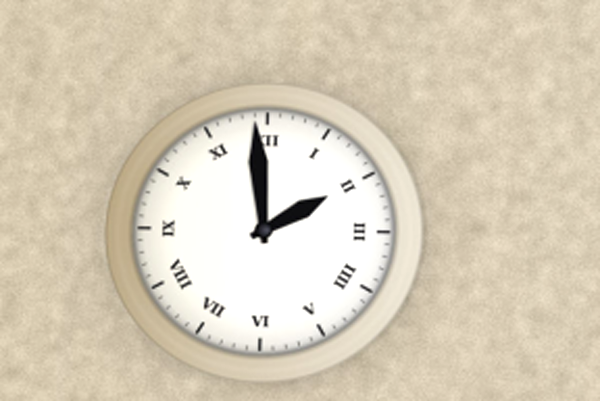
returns 1,59
